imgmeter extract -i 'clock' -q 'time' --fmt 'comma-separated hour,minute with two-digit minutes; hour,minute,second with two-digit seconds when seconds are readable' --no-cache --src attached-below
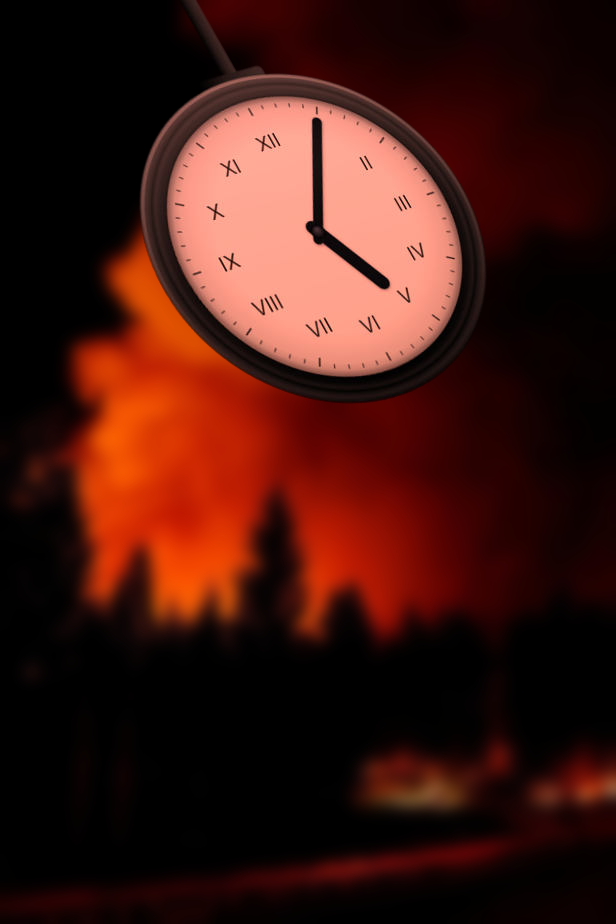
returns 5,05
